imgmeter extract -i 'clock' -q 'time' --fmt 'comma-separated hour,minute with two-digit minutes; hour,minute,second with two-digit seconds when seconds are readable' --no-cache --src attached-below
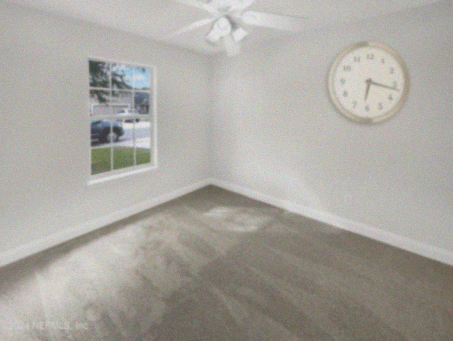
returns 6,17
